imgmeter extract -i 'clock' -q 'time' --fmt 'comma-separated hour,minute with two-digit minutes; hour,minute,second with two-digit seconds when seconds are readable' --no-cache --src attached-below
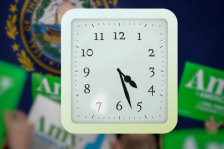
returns 4,27
